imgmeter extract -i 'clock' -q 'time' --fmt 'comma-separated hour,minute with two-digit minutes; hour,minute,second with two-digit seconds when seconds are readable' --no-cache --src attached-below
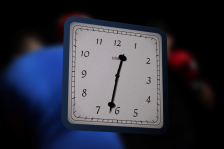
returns 12,32
